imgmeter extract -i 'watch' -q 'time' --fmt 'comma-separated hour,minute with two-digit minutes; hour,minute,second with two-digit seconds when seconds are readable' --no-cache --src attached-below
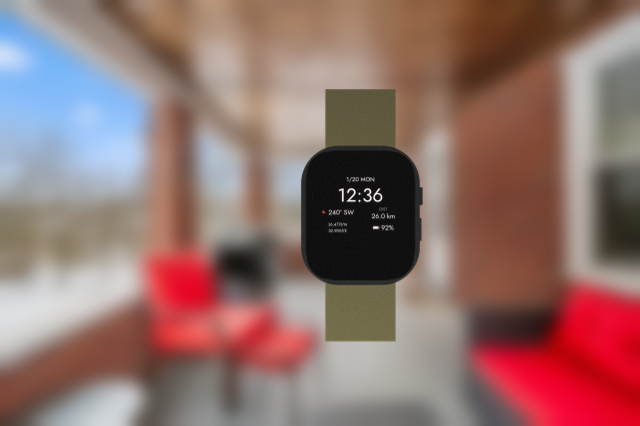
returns 12,36
